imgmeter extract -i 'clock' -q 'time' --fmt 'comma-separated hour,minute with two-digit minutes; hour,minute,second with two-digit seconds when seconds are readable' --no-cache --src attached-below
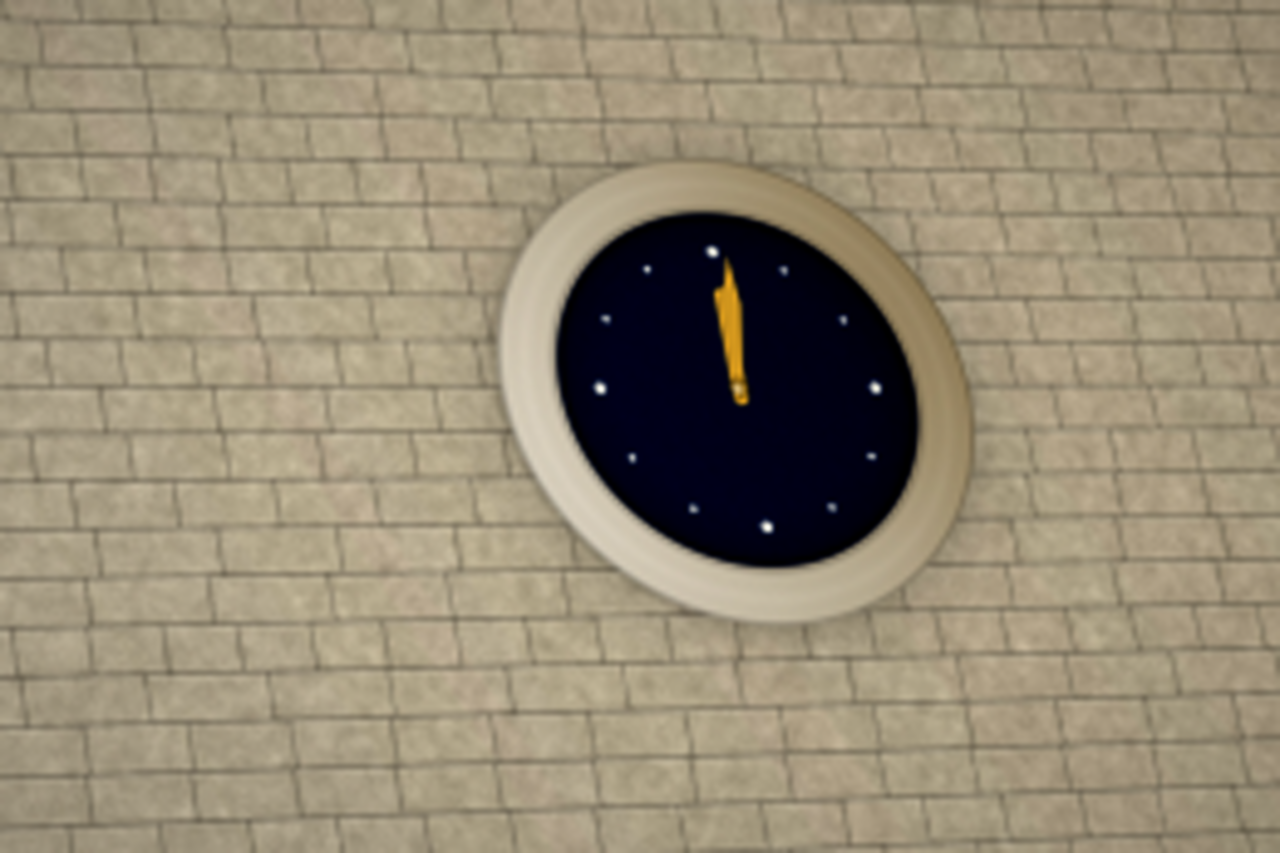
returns 12,01
